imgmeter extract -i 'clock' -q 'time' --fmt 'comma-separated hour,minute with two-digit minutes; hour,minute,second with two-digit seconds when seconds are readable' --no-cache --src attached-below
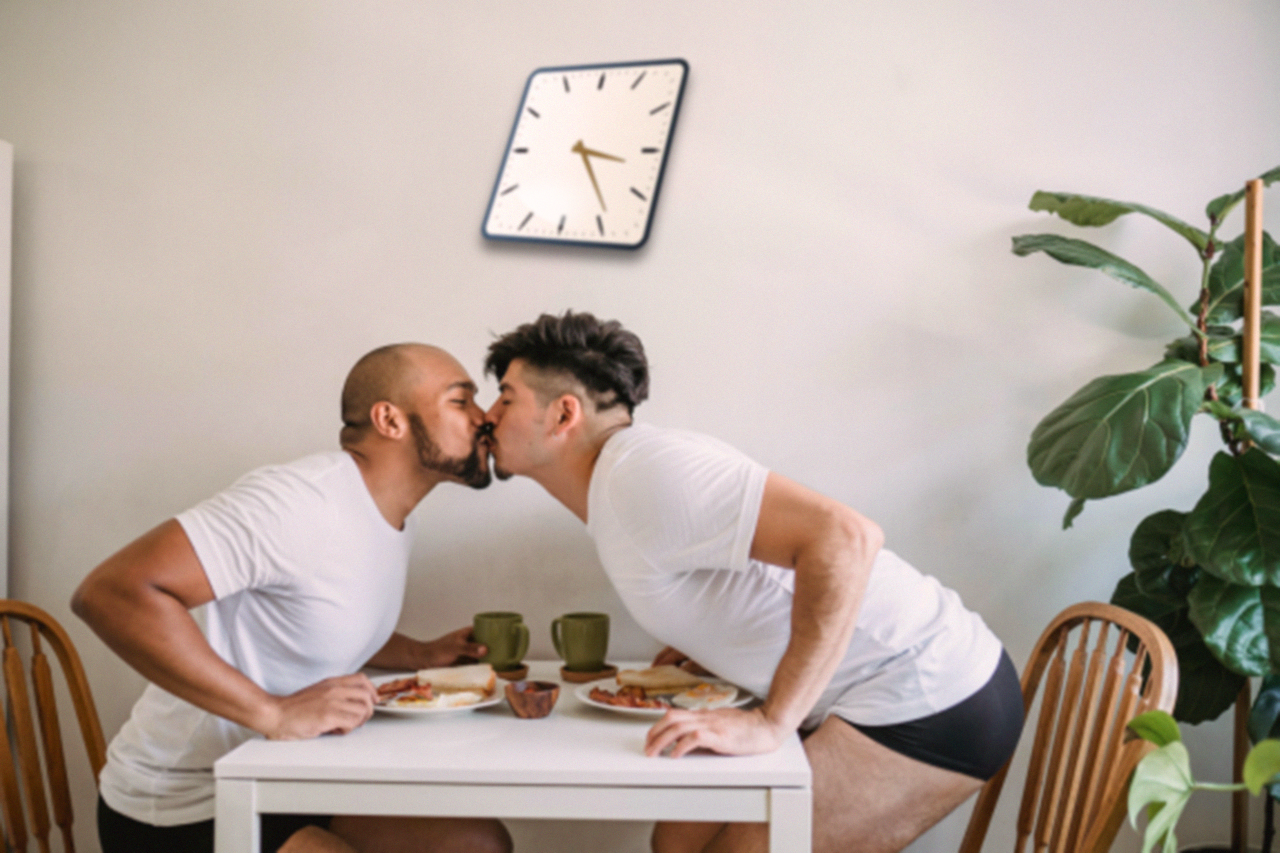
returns 3,24
